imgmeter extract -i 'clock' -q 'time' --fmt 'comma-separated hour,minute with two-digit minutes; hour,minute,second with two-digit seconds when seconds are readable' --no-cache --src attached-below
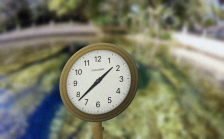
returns 1,38
